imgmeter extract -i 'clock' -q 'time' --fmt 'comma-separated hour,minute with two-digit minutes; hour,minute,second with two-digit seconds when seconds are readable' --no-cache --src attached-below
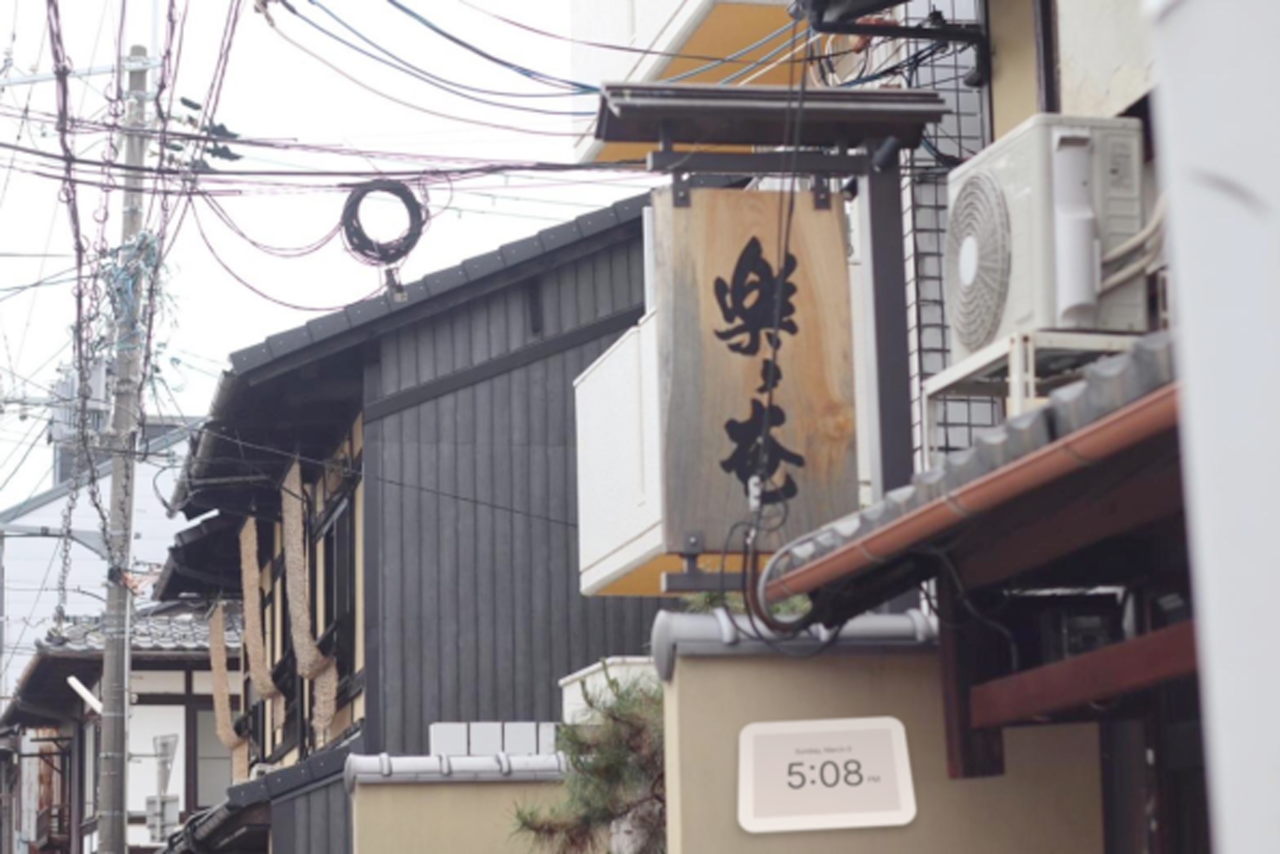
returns 5,08
